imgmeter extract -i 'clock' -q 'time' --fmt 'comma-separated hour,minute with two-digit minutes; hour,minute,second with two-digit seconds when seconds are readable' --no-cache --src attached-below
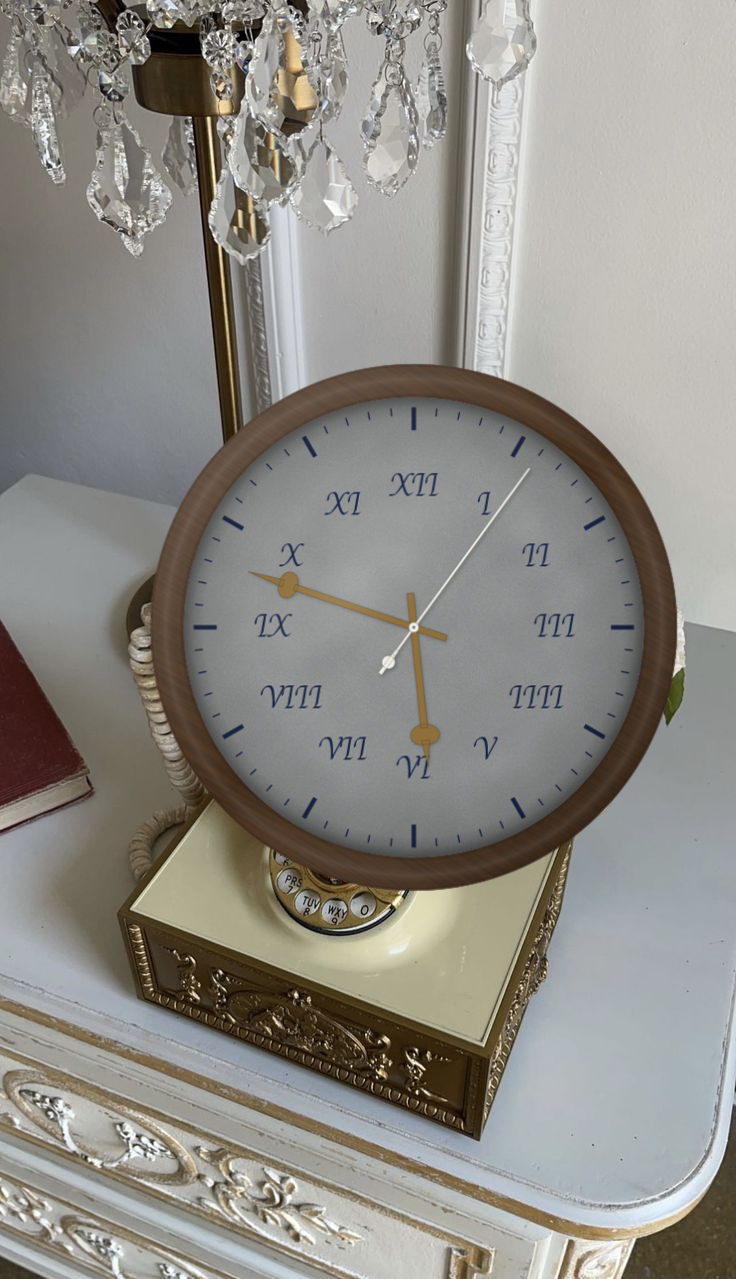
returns 5,48,06
